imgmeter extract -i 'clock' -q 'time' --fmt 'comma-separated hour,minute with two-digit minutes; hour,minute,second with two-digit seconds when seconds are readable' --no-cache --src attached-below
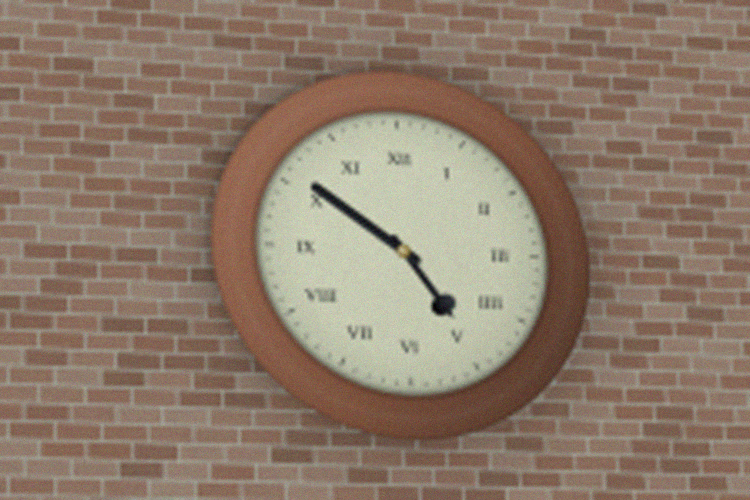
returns 4,51
